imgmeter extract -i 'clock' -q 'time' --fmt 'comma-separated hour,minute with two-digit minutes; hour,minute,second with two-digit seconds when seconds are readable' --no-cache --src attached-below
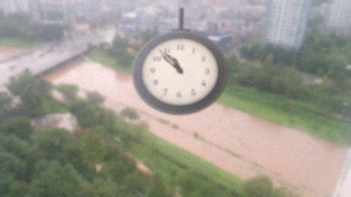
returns 10,53
